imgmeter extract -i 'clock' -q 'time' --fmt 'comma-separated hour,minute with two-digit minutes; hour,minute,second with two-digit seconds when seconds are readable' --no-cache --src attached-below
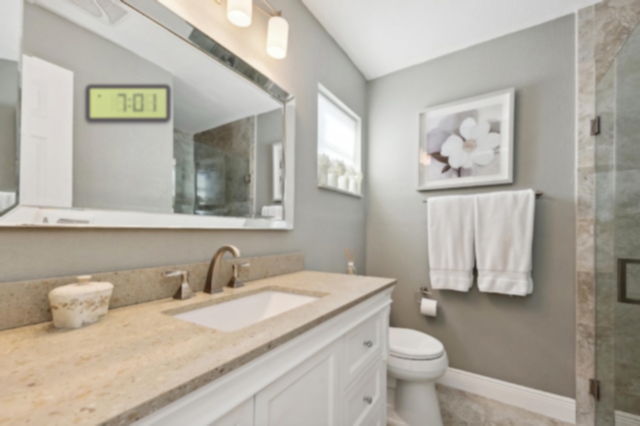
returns 7,01
